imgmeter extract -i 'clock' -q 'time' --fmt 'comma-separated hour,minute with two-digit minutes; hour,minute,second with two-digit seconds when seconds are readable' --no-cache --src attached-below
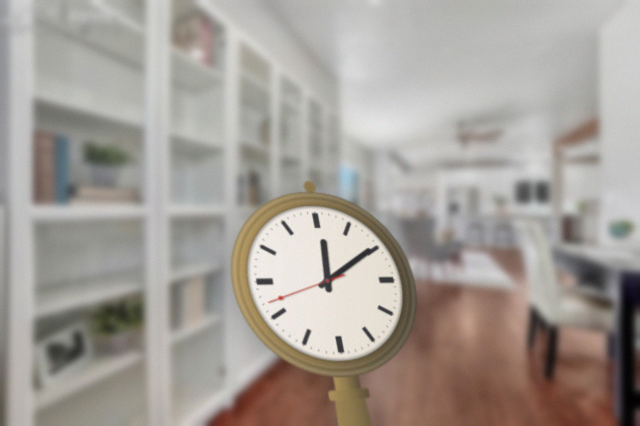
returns 12,09,42
